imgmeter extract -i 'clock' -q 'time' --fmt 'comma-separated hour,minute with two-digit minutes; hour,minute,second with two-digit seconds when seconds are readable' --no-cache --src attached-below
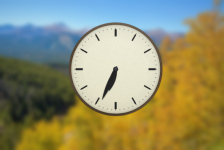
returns 6,34
